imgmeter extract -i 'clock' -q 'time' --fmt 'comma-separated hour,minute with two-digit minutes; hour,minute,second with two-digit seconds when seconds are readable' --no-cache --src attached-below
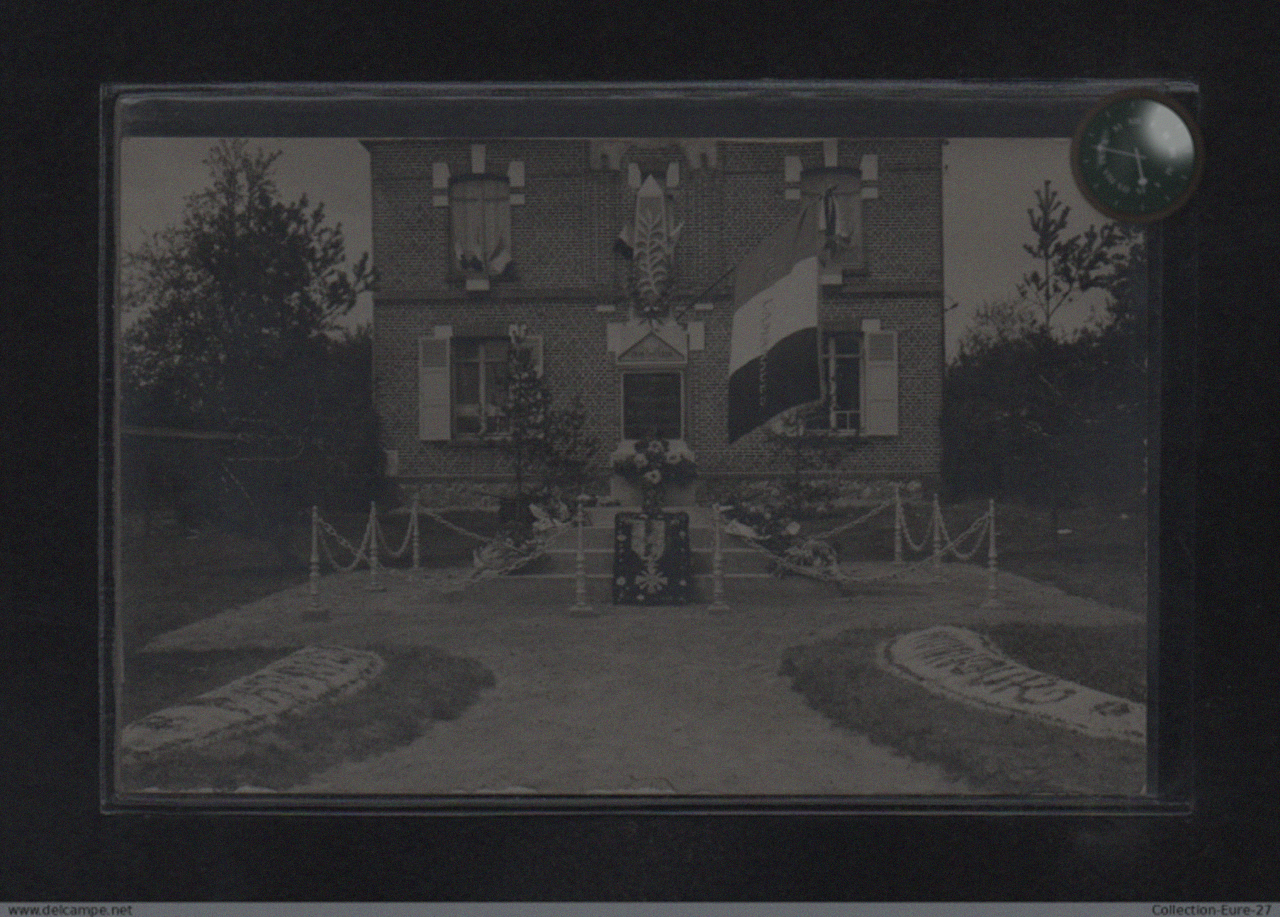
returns 5,48
